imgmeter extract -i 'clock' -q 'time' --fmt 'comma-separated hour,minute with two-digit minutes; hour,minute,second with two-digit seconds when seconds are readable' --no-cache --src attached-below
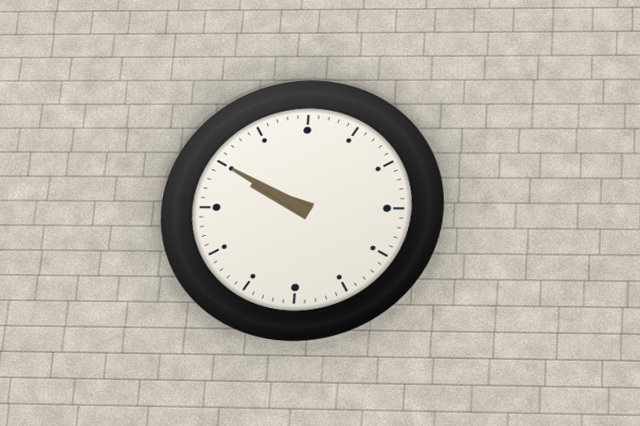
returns 9,50
